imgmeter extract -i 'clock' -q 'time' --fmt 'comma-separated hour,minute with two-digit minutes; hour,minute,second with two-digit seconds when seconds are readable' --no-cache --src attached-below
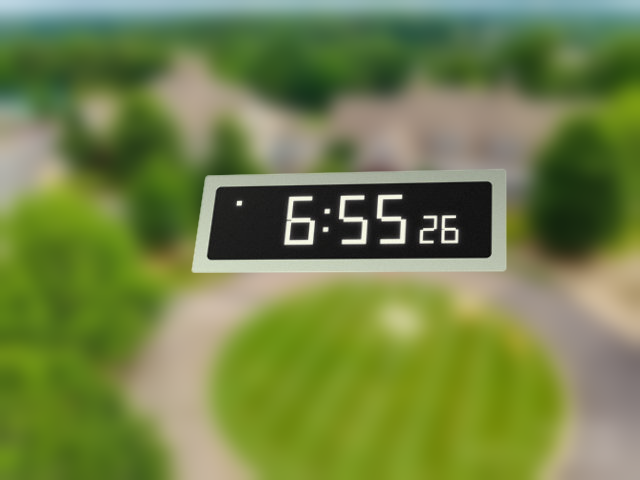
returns 6,55,26
